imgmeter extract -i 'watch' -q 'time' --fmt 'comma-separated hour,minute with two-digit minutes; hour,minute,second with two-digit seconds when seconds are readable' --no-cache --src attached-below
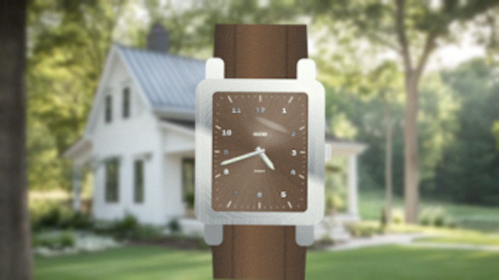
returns 4,42
